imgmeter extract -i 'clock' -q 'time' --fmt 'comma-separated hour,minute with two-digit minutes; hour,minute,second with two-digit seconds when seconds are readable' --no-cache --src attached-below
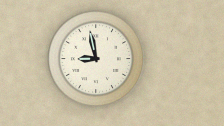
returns 8,58
